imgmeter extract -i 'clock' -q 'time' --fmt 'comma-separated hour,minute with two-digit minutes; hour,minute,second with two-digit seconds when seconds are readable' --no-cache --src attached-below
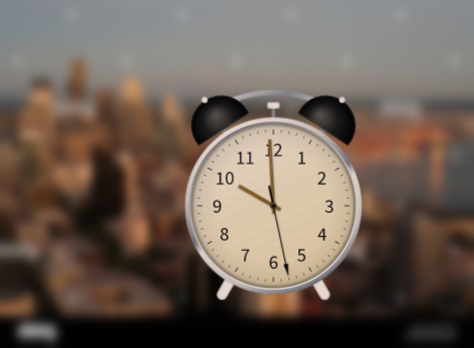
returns 9,59,28
